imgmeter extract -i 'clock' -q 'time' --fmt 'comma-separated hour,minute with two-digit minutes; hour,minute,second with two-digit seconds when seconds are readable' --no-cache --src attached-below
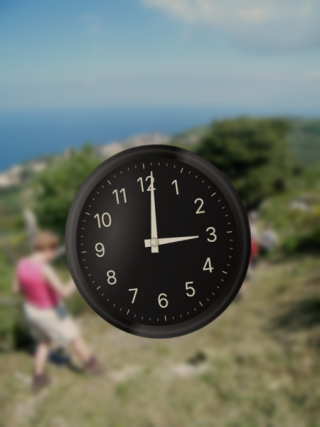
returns 3,01
